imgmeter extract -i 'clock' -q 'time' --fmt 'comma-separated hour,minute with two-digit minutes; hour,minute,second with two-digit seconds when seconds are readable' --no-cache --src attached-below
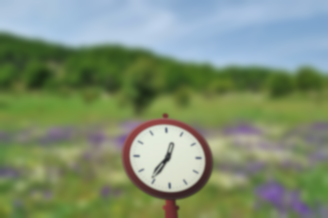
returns 12,36
